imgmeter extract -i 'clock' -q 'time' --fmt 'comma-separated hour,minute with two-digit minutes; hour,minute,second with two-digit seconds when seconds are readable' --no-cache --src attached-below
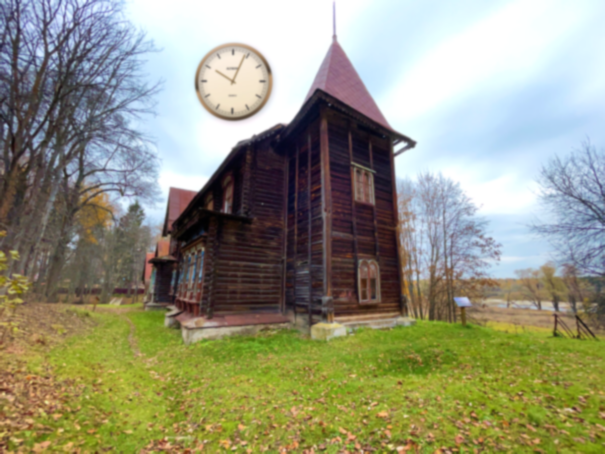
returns 10,04
